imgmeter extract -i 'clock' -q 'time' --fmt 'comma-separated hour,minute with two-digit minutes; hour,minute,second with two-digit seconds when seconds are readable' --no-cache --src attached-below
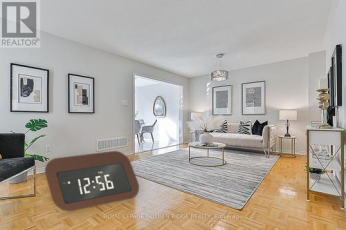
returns 12,56
